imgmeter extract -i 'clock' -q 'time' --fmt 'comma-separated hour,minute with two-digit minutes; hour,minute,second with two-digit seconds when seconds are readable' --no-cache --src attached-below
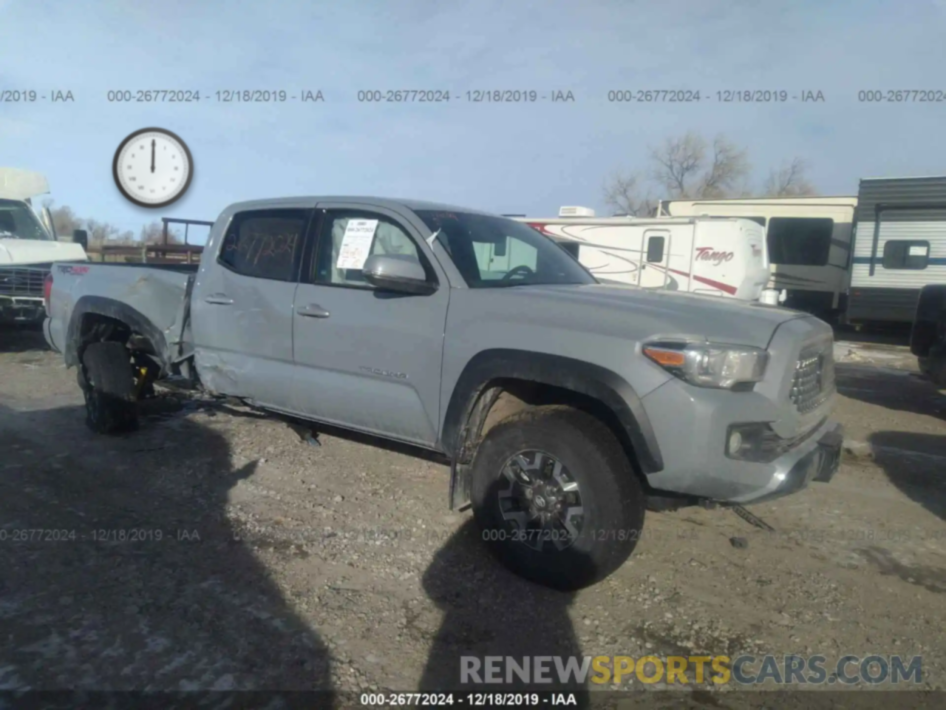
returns 12,00
